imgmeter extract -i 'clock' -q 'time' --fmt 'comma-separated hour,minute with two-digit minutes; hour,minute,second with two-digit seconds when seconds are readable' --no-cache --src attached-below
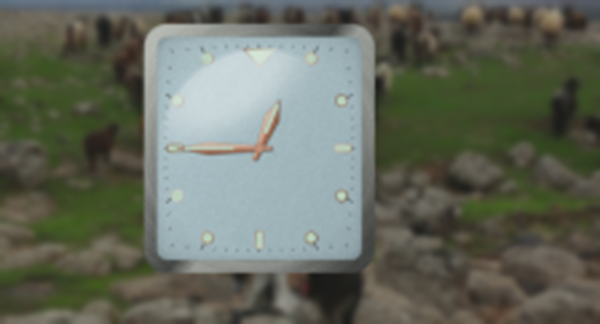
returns 12,45
